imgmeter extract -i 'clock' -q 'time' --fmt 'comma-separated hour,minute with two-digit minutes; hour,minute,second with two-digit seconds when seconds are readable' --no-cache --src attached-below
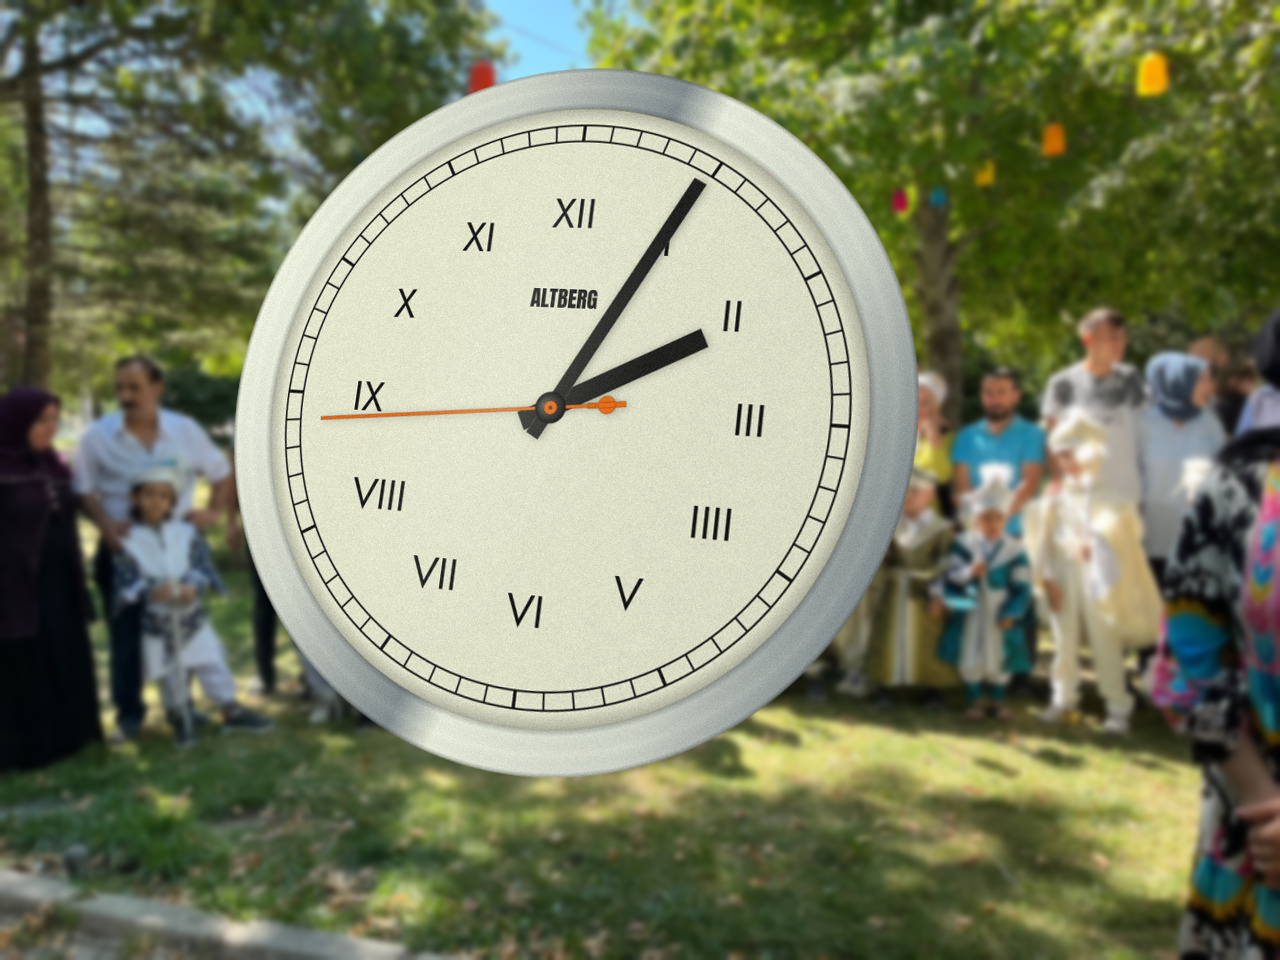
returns 2,04,44
